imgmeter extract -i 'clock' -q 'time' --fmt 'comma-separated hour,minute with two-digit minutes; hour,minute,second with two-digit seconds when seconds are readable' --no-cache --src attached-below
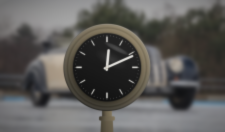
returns 12,11
